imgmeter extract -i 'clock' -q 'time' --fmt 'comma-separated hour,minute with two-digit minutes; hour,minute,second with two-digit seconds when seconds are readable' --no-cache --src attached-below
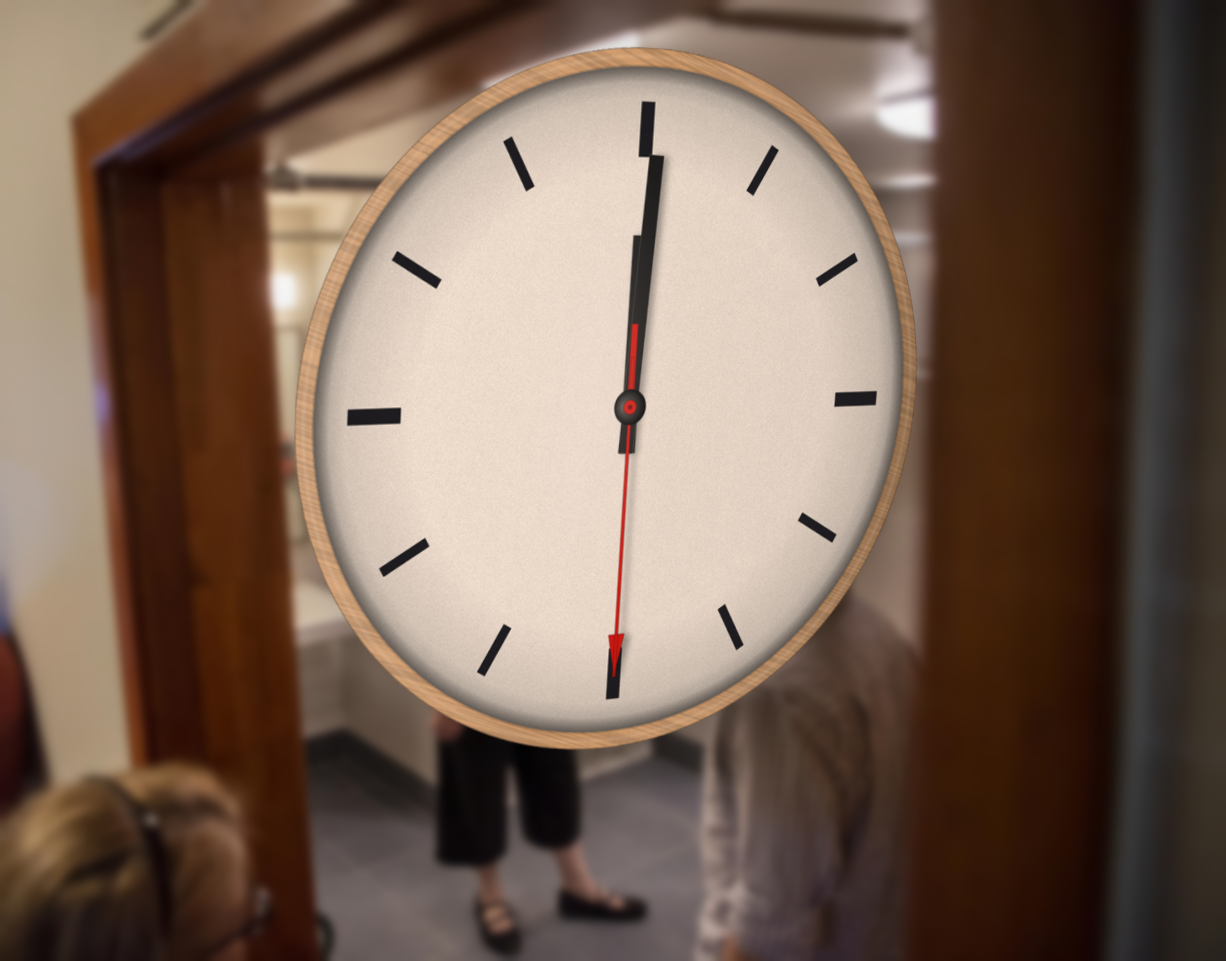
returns 12,00,30
